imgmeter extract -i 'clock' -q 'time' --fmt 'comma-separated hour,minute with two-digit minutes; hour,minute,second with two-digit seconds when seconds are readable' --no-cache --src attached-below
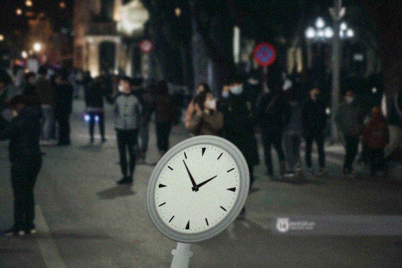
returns 1,54
